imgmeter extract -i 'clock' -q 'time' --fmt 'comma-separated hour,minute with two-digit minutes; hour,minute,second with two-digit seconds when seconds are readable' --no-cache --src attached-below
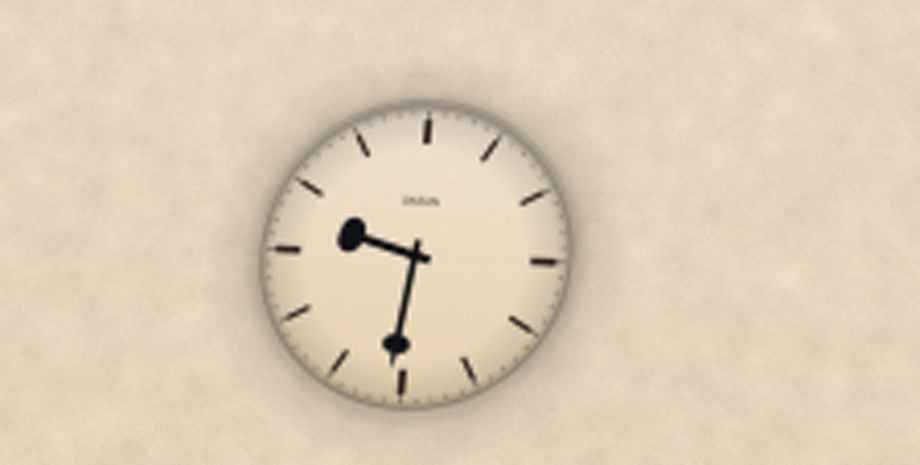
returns 9,31
